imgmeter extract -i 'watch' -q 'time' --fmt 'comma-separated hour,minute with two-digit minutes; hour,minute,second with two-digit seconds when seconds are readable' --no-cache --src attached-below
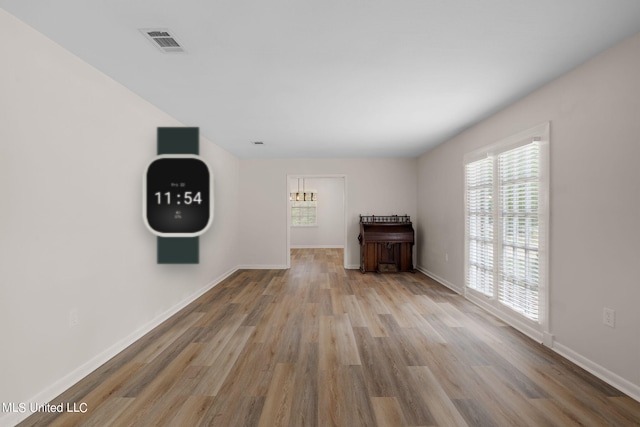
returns 11,54
